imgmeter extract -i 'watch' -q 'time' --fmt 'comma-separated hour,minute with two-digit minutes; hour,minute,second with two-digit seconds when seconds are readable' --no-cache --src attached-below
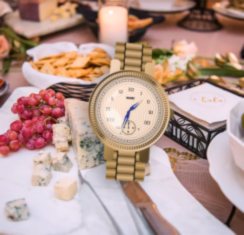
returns 1,33
